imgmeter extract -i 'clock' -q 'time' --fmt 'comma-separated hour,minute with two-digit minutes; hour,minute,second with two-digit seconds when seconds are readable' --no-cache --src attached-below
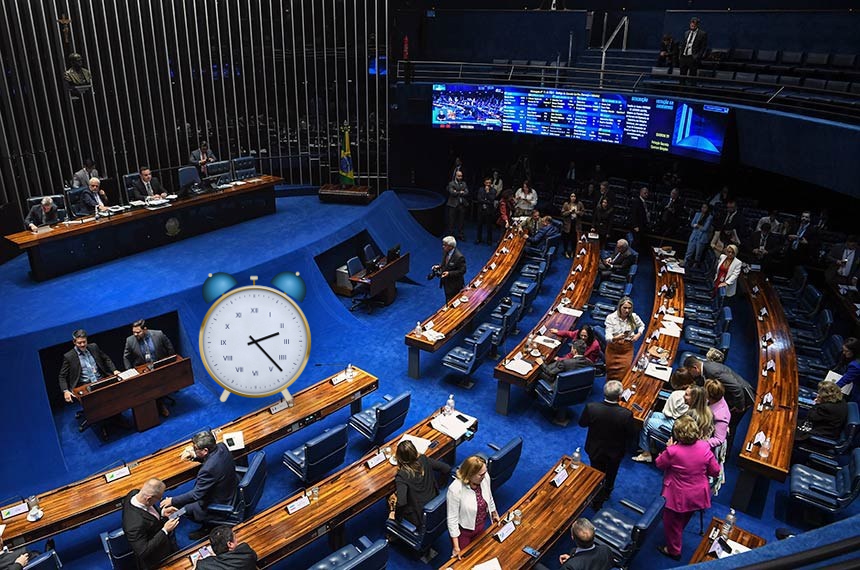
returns 2,23
